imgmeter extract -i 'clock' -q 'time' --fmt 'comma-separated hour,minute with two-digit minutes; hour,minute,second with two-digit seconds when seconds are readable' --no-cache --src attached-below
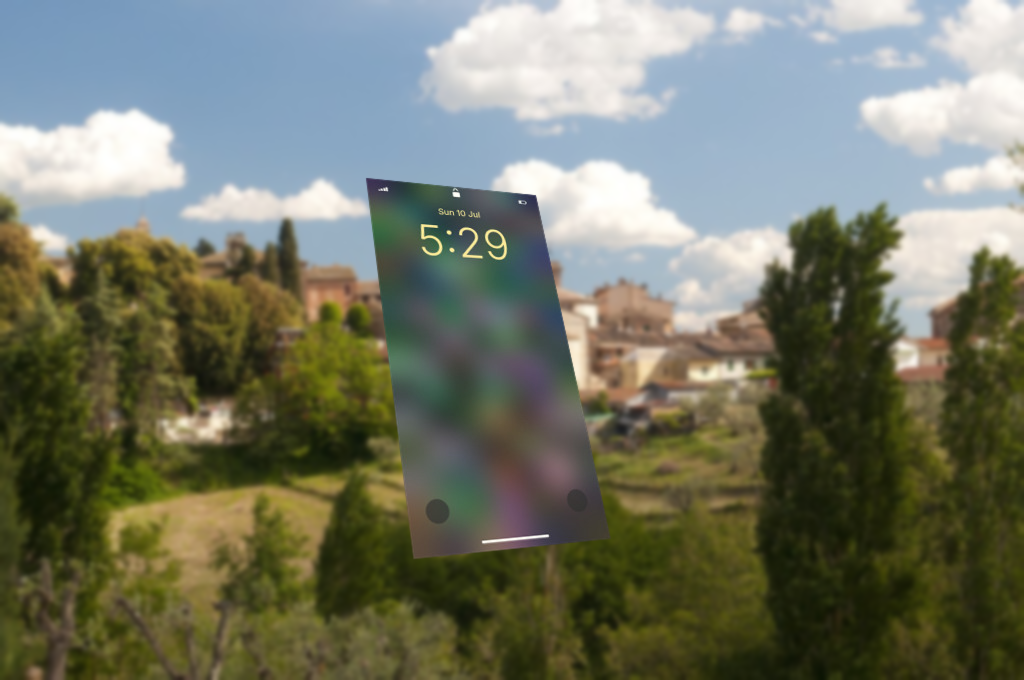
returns 5,29
